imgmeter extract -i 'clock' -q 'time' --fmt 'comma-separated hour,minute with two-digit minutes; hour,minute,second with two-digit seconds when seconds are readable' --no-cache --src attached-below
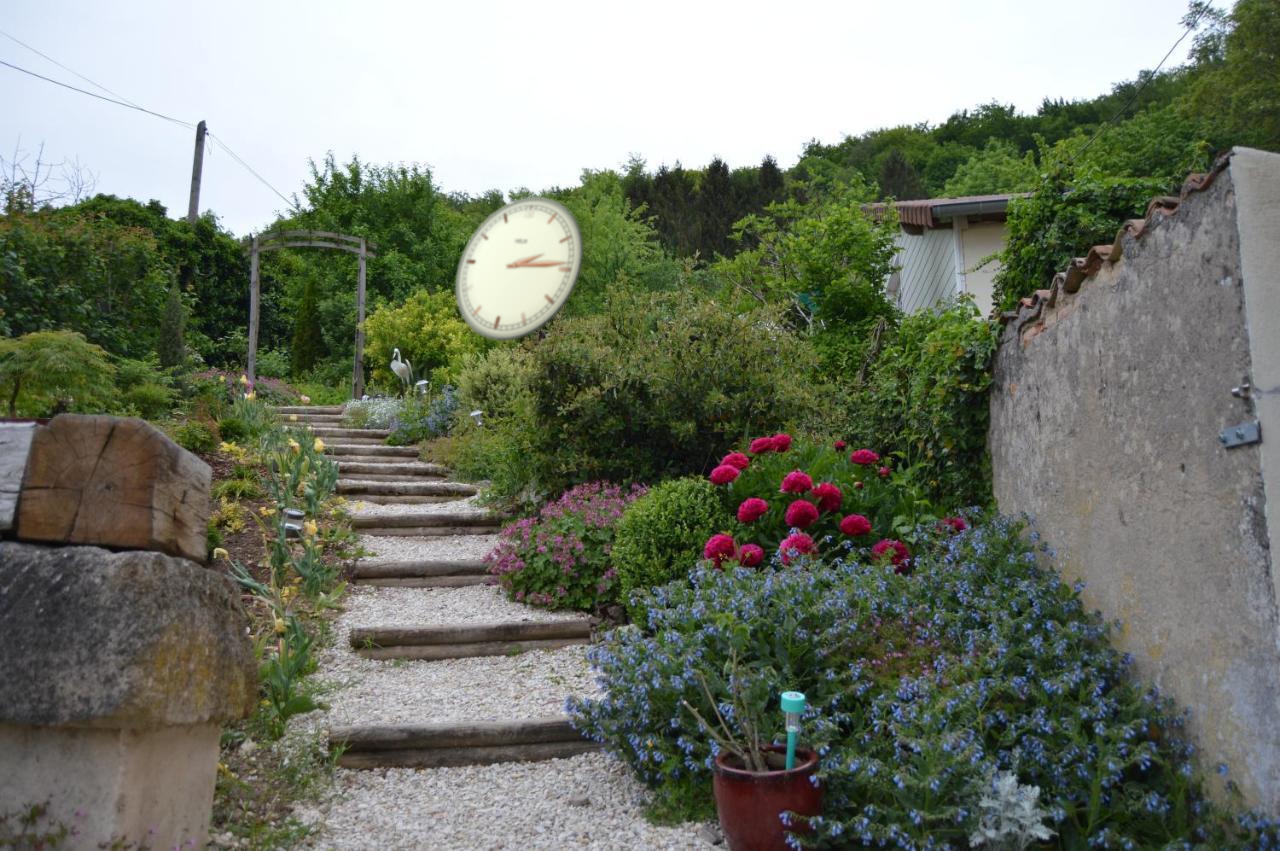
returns 2,14
